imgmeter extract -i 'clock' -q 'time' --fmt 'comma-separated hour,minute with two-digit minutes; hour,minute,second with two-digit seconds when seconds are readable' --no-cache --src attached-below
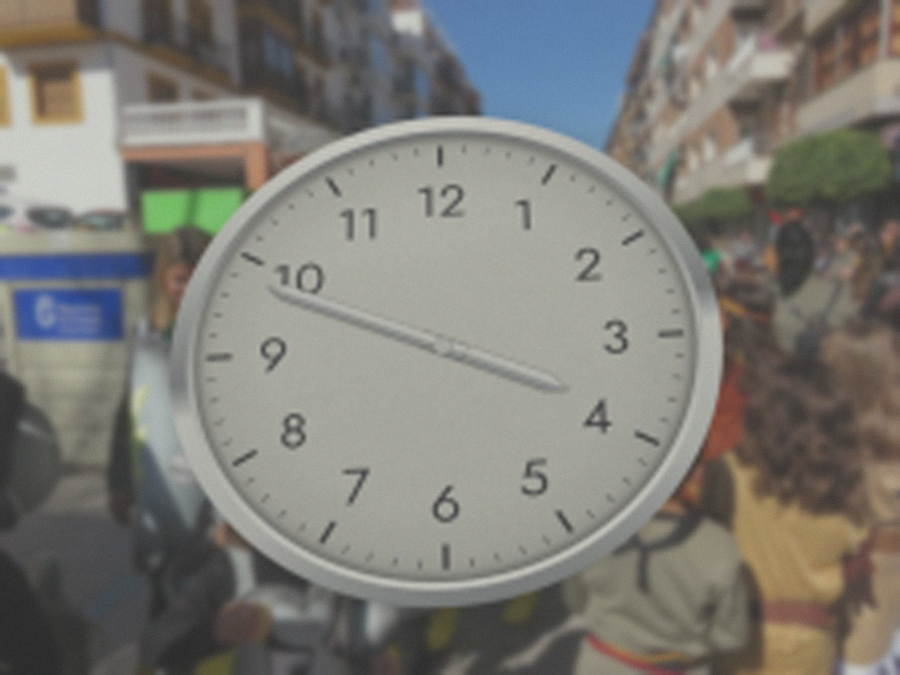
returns 3,49
